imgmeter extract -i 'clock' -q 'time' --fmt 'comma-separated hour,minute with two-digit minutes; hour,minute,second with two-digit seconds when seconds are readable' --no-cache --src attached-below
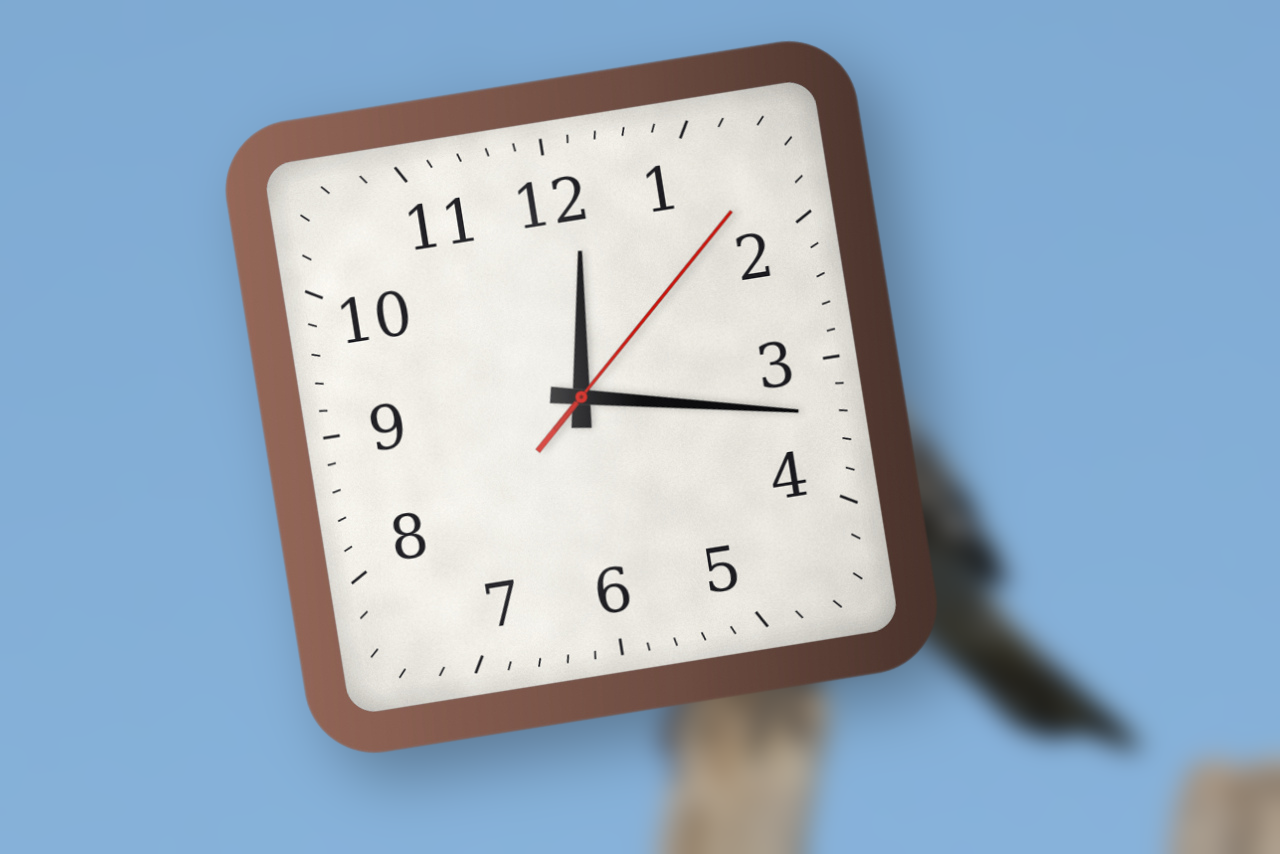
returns 12,17,08
